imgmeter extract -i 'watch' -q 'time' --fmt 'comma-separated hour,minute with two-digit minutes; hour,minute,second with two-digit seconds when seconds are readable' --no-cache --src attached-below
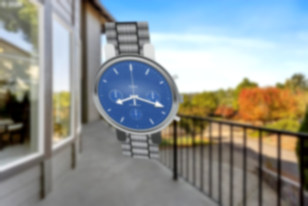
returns 8,18
